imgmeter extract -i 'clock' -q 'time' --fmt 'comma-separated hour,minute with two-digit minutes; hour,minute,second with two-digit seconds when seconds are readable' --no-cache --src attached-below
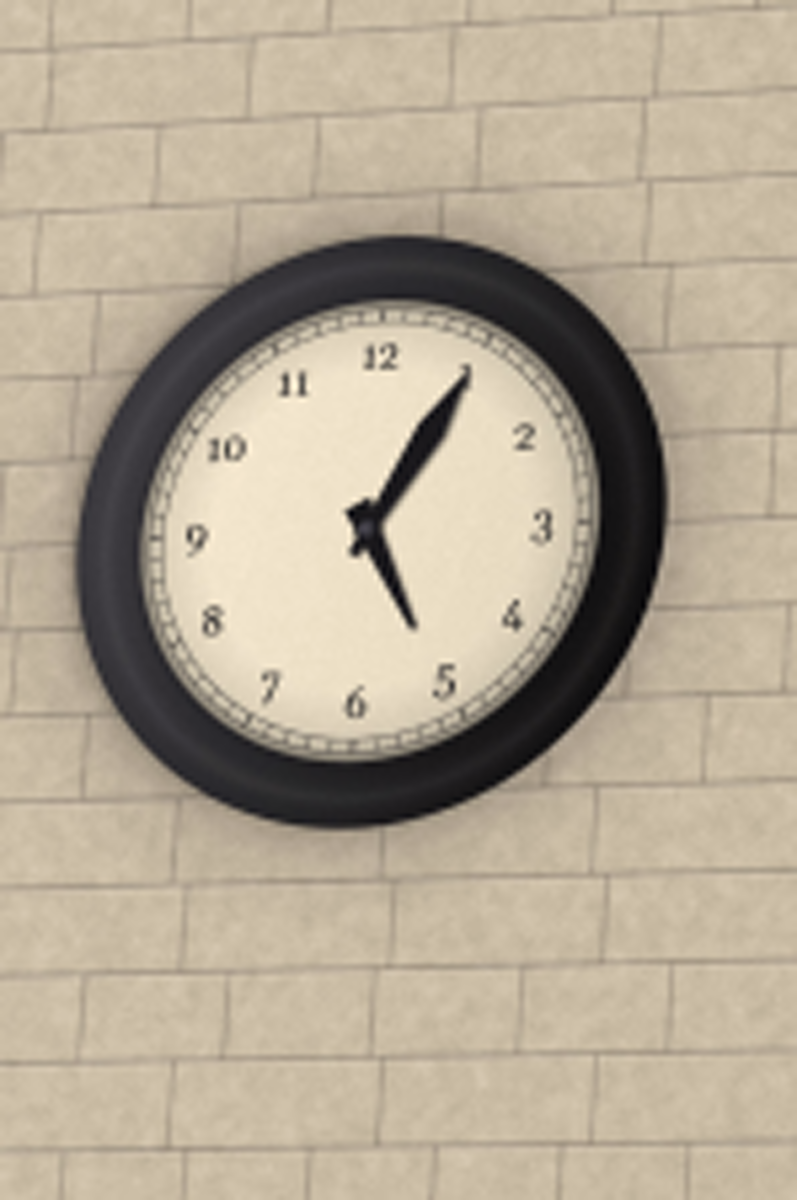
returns 5,05
